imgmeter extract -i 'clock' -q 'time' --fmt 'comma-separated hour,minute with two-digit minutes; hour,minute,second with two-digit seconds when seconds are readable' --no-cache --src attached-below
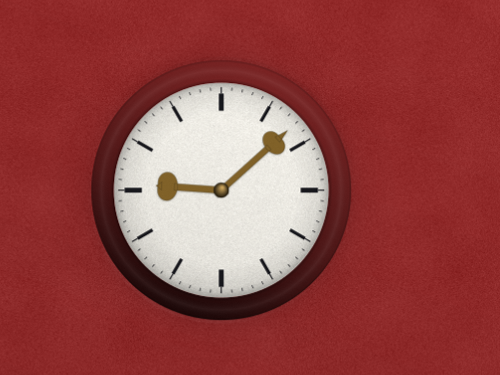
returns 9,08
